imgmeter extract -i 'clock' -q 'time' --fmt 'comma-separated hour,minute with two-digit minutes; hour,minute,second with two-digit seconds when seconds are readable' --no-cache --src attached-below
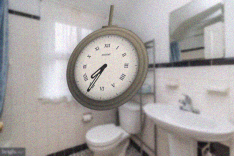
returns 7,35
